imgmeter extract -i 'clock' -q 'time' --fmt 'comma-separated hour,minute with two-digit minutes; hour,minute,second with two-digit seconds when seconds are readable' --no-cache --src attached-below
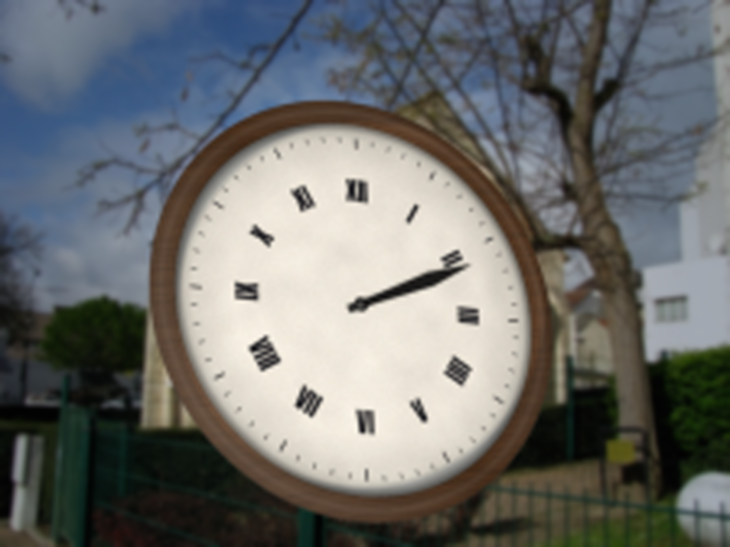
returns 2,11
